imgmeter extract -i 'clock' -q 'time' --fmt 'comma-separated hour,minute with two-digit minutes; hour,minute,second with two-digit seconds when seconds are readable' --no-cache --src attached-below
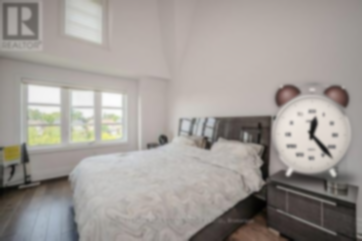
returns 12,23
